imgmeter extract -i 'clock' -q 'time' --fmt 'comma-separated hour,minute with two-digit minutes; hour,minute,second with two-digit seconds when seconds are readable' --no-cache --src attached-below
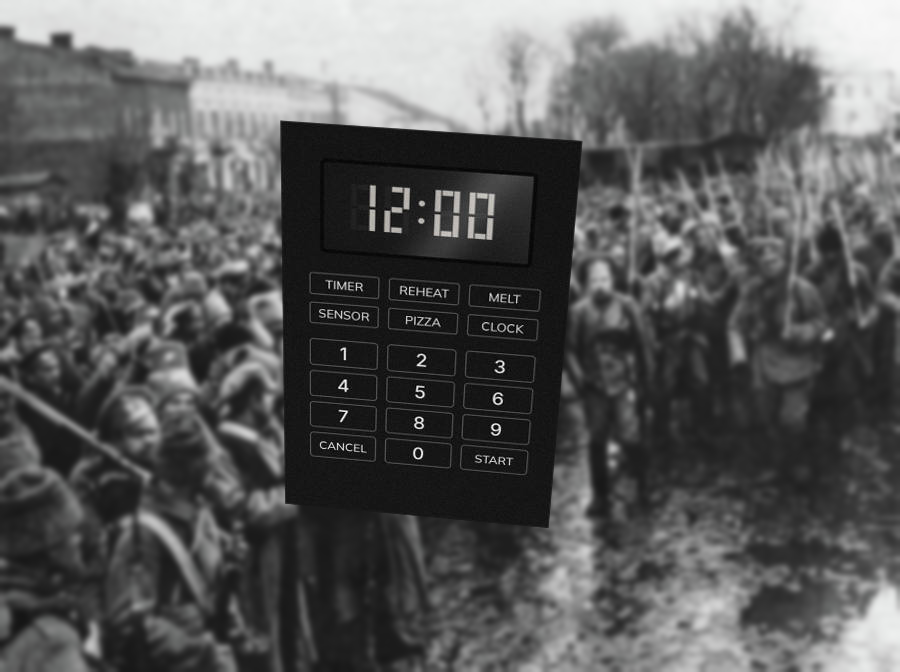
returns 12,00
